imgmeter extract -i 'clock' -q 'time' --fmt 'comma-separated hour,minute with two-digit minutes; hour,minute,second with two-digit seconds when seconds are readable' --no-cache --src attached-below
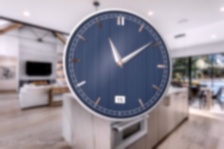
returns 11,09
